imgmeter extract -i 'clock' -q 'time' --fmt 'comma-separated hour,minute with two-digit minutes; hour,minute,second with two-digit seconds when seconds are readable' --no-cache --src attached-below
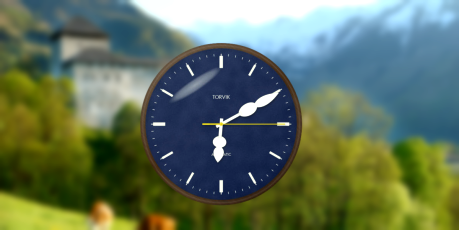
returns 6,10,15
